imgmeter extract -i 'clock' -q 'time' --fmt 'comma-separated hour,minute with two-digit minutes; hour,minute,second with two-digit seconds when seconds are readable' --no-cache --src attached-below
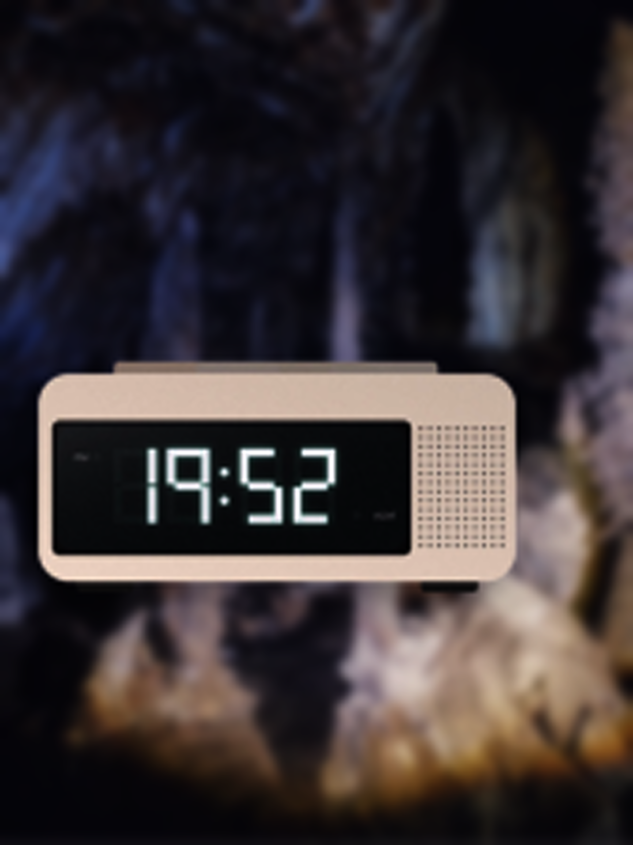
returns 19,52
